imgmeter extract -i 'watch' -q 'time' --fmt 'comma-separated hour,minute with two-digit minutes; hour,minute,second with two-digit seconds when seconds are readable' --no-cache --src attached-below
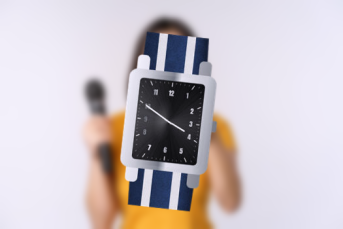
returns 3,50
